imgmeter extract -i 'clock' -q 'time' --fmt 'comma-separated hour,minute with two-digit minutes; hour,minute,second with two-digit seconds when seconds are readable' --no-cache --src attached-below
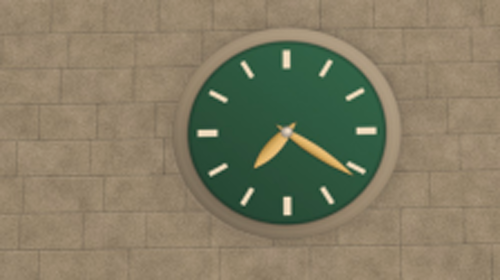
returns 7,21
